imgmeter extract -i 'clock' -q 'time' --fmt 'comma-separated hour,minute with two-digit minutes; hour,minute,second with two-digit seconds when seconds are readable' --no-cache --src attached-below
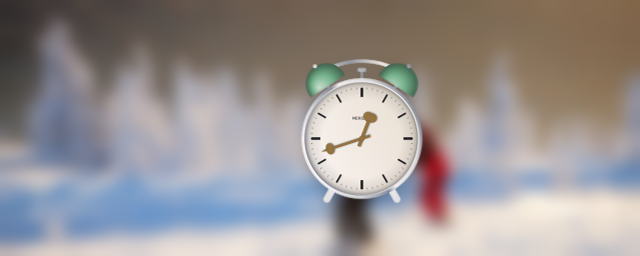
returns 12,42
